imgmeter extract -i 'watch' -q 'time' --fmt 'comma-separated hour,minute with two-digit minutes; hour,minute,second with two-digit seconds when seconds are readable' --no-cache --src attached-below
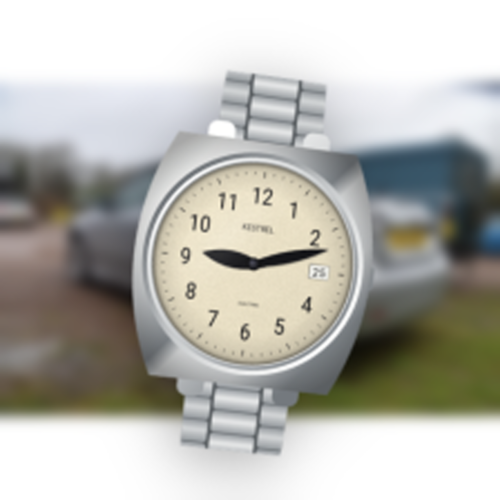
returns 9,12
